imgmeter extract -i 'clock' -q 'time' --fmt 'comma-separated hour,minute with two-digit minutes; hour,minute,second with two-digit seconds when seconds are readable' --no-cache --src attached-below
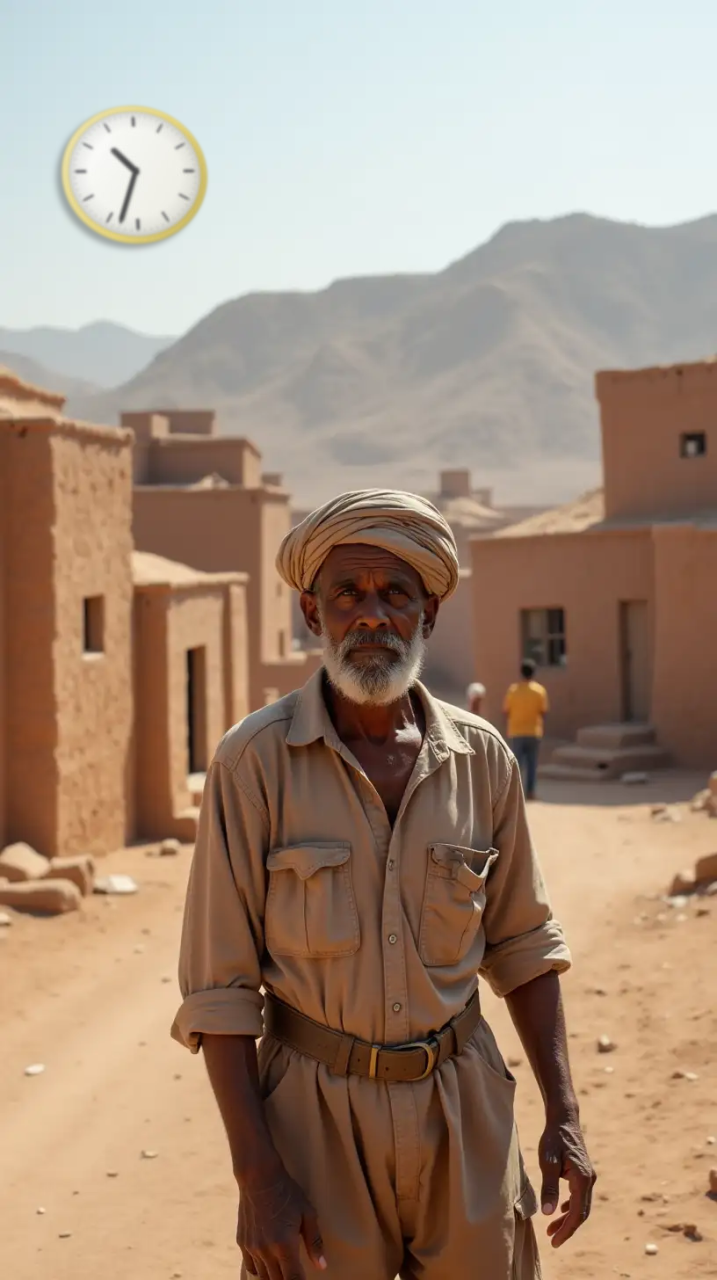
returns 10,33
